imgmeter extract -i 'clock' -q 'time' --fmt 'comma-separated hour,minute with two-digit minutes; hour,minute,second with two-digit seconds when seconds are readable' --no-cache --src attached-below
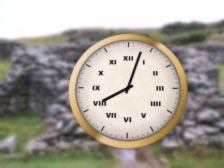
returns 8,03
